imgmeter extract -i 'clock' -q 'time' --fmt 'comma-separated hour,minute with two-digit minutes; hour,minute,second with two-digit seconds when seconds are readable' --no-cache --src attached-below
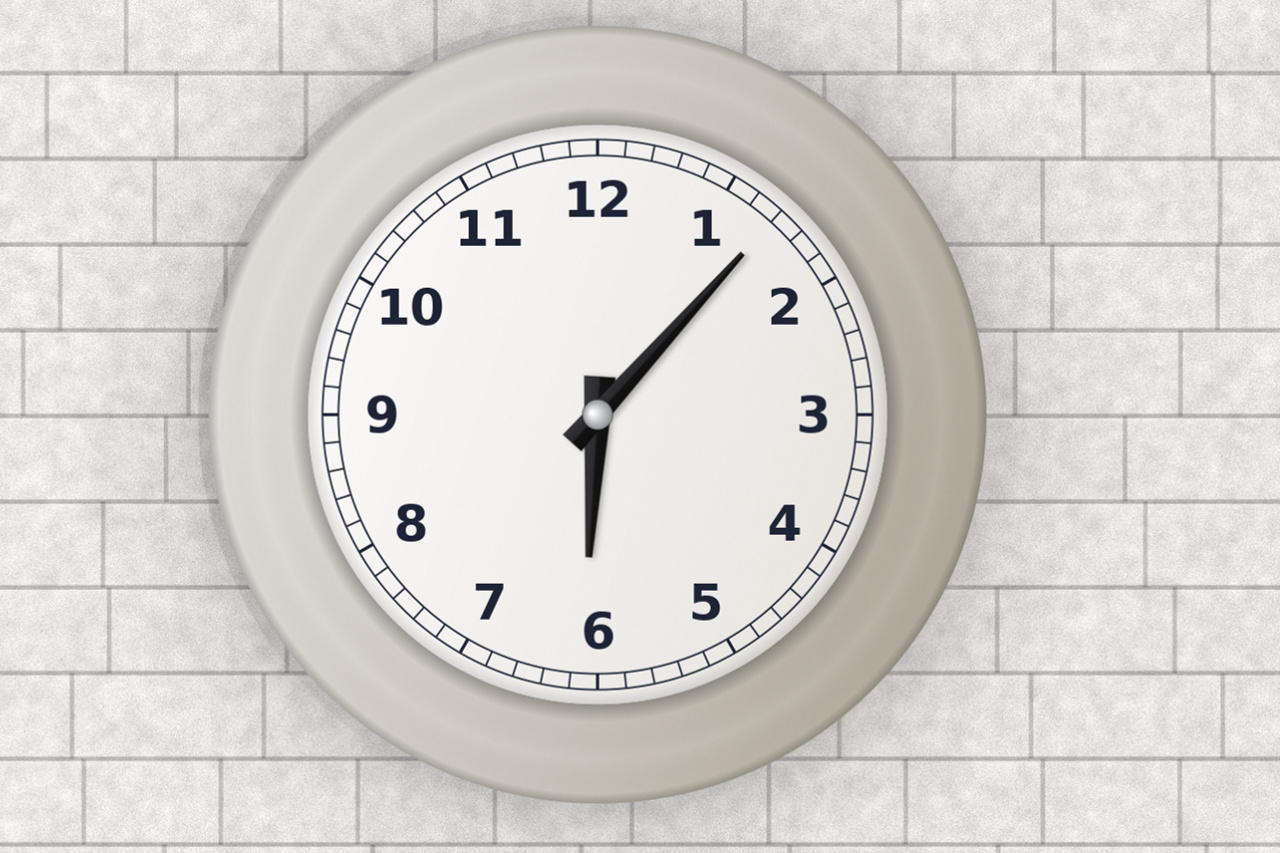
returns 6,07
